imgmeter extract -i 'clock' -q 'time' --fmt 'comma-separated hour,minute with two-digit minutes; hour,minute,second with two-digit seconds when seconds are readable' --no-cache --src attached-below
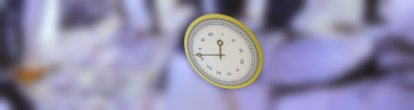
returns 12,47
